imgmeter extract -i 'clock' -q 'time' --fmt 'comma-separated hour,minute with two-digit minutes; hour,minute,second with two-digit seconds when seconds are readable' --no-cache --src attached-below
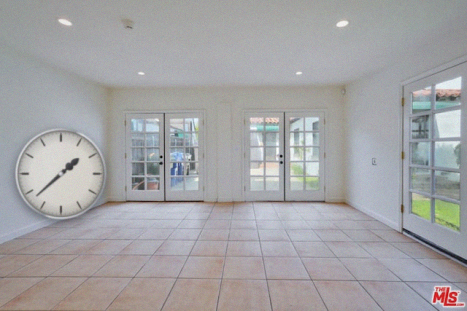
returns 1,38
